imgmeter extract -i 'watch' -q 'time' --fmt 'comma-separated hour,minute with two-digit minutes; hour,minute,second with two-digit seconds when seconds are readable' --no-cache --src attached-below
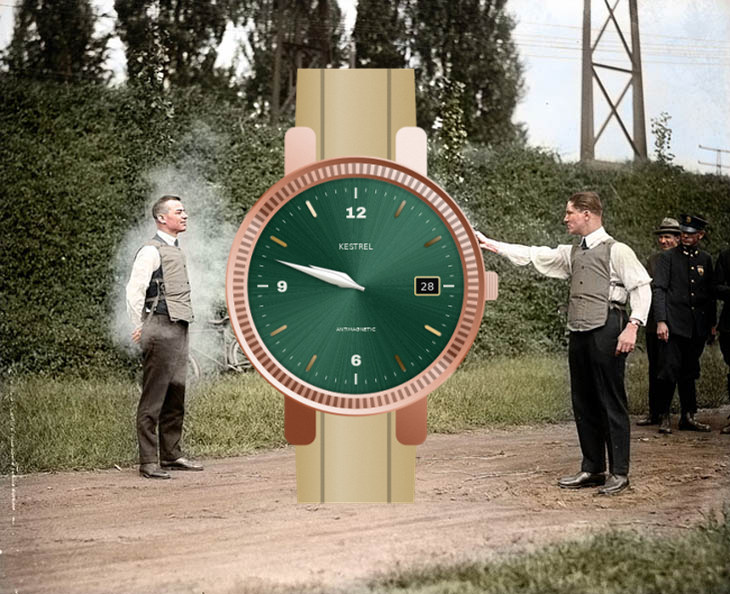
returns 9,48
